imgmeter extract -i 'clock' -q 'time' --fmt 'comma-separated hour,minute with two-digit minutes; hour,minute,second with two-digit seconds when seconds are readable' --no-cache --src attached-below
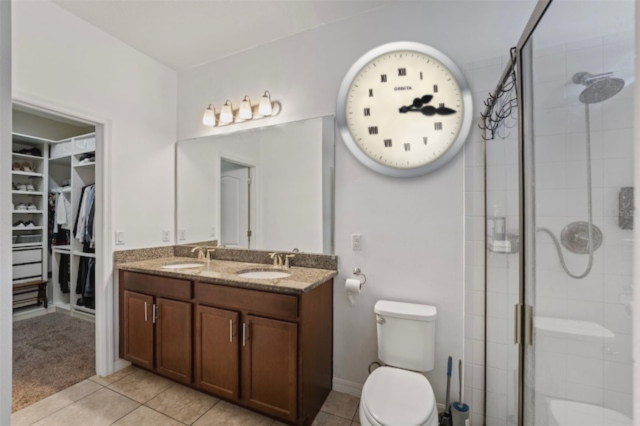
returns 2,16
